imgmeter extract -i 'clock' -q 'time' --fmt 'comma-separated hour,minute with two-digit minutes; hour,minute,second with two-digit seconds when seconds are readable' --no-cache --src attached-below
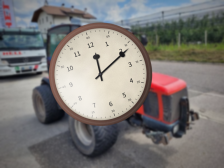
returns 12,11
